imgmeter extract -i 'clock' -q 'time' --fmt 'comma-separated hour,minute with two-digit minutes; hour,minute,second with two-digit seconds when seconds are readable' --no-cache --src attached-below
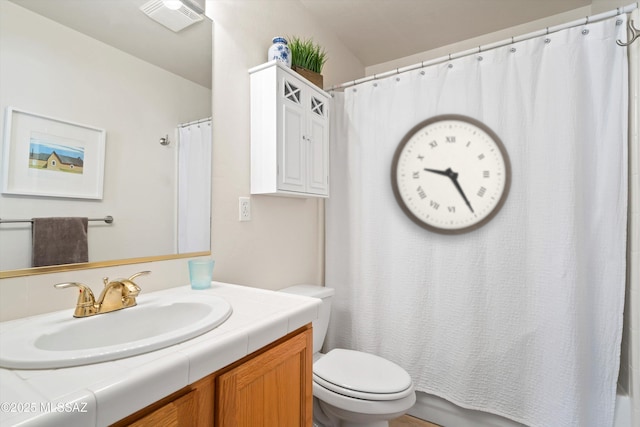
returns 9,25
